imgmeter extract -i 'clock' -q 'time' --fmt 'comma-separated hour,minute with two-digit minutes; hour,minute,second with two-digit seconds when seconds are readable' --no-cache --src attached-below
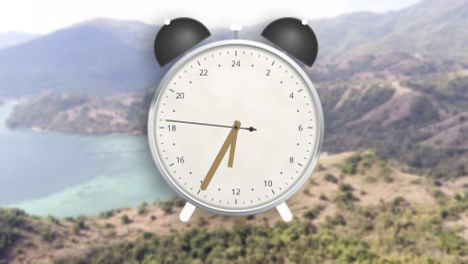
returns 12,34,46
